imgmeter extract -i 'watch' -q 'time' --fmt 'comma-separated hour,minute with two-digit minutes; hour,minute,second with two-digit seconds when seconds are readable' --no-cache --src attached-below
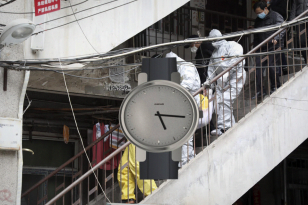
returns 5,16
